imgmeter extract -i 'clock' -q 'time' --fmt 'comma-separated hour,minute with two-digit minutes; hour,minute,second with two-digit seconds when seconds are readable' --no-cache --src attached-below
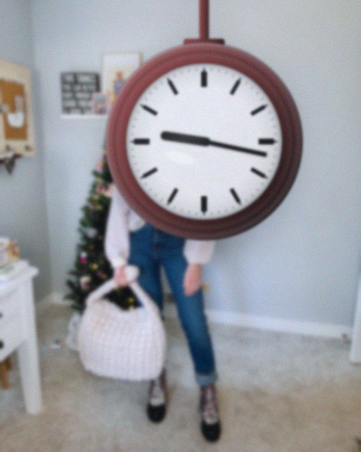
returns 9,17
